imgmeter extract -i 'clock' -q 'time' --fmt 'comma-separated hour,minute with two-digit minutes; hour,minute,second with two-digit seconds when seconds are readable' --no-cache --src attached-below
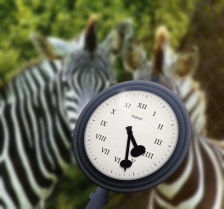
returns 4,27
